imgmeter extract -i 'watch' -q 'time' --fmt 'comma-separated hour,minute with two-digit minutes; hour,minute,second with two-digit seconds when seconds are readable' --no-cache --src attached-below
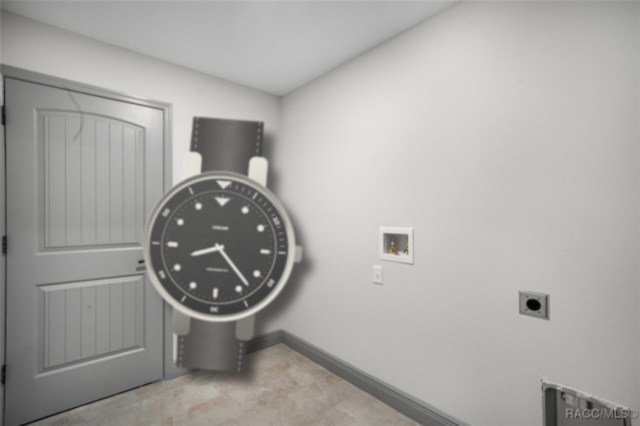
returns 8,23
